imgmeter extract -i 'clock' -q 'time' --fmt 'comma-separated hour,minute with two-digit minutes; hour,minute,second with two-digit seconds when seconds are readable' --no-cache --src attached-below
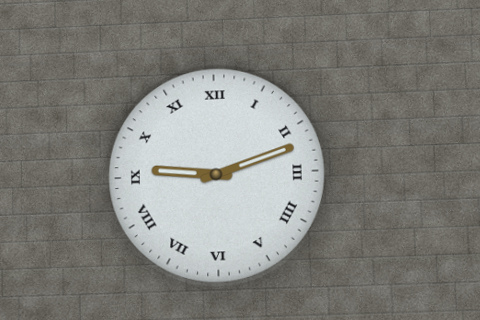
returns 9,12
